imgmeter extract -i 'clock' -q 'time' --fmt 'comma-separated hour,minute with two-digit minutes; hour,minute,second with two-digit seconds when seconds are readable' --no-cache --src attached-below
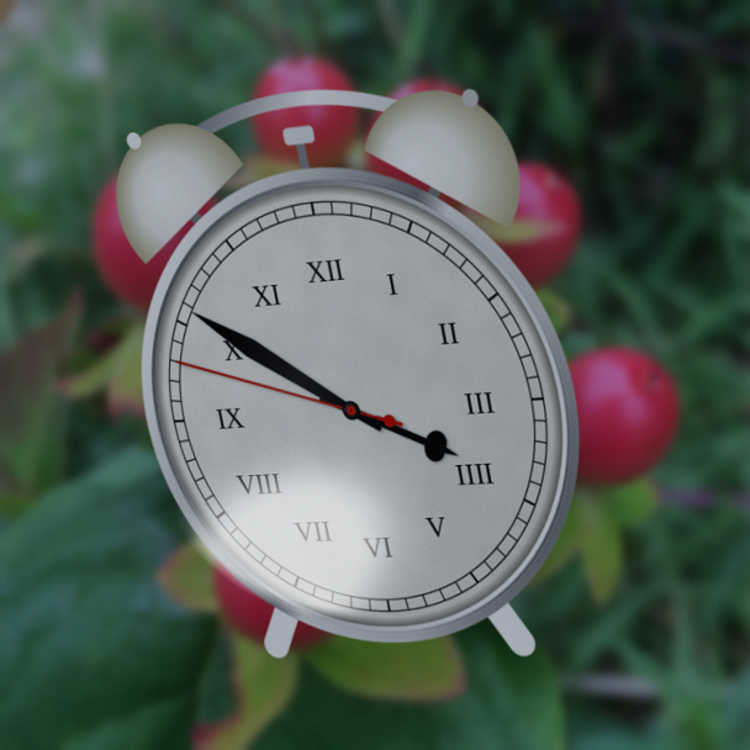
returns 3,50,48
